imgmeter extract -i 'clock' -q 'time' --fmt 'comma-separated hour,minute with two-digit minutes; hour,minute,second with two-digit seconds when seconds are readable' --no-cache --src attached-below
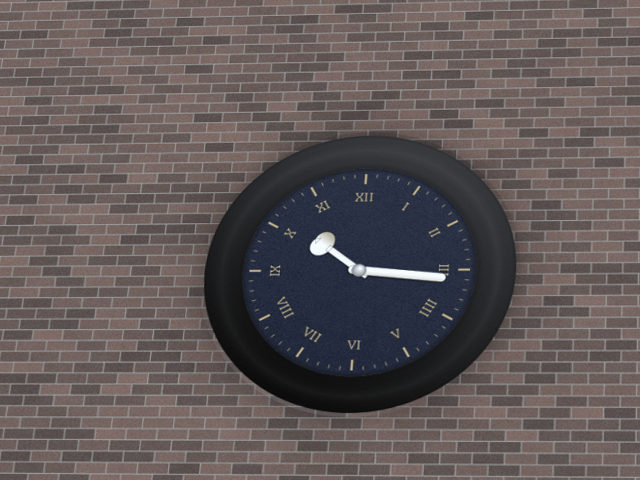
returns 10,16
